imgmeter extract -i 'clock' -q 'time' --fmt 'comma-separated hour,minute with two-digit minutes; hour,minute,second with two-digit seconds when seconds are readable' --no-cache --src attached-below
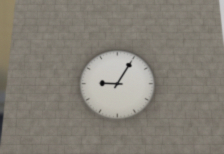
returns 9,05
